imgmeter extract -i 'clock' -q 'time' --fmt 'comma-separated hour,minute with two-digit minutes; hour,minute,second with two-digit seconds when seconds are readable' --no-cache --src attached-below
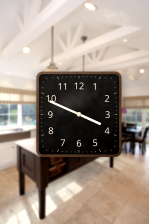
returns 3,49
